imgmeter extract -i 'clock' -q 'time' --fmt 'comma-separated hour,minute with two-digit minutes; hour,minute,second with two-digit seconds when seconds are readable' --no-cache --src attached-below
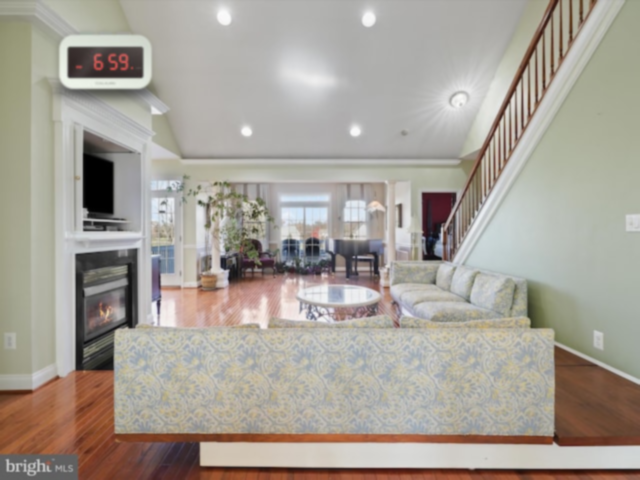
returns 6,59
